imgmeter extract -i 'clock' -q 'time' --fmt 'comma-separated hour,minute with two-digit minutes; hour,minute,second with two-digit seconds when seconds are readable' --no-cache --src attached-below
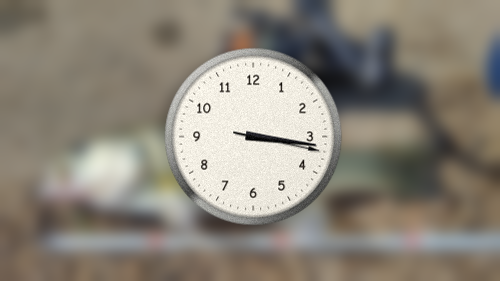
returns 3,16,17
